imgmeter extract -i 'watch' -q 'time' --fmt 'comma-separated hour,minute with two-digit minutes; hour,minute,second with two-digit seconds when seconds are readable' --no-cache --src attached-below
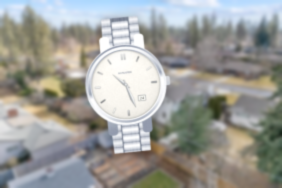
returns 10,27
